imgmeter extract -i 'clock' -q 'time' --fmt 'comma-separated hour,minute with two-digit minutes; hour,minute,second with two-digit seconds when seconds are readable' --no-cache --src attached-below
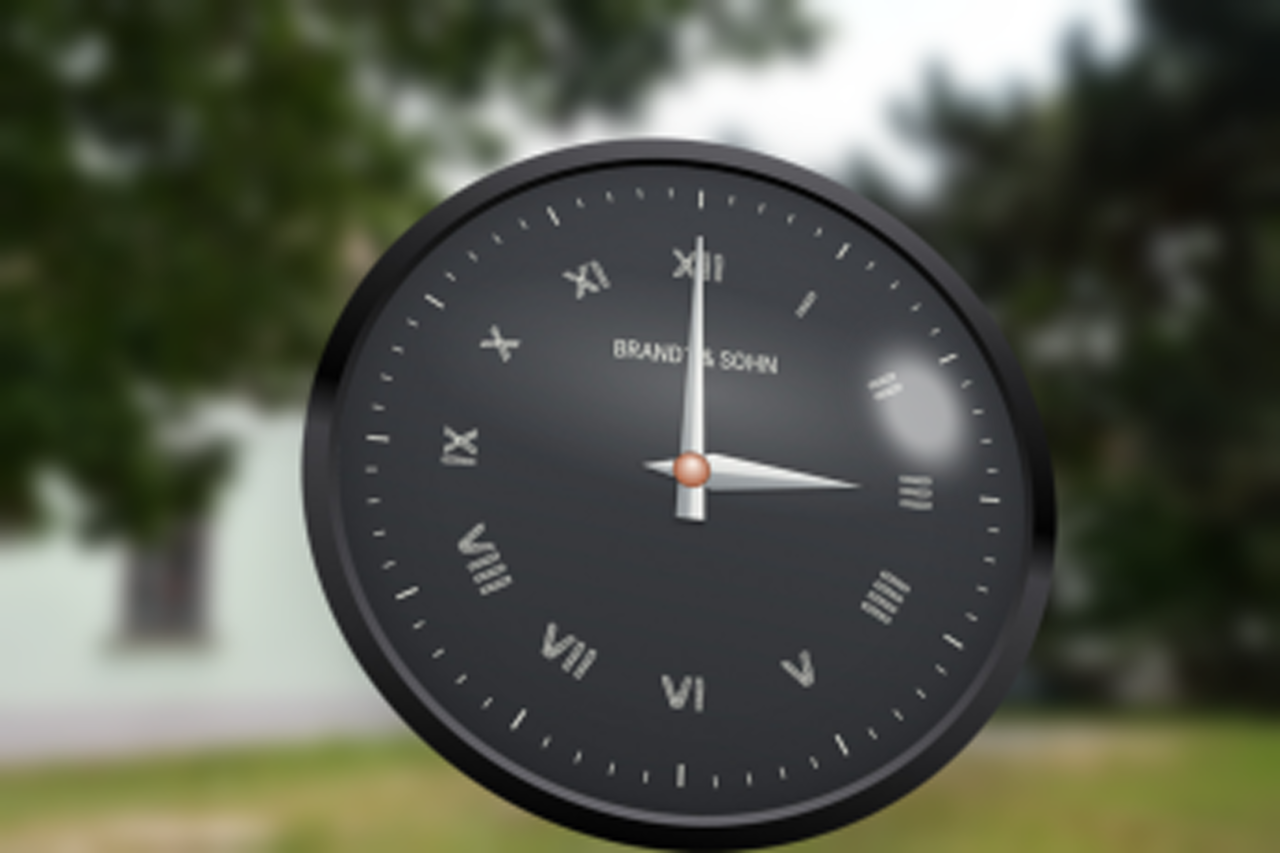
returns 3,00
